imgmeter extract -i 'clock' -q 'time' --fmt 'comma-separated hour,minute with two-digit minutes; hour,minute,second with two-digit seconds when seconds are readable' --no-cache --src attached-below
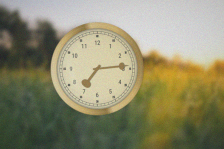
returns 7,14
